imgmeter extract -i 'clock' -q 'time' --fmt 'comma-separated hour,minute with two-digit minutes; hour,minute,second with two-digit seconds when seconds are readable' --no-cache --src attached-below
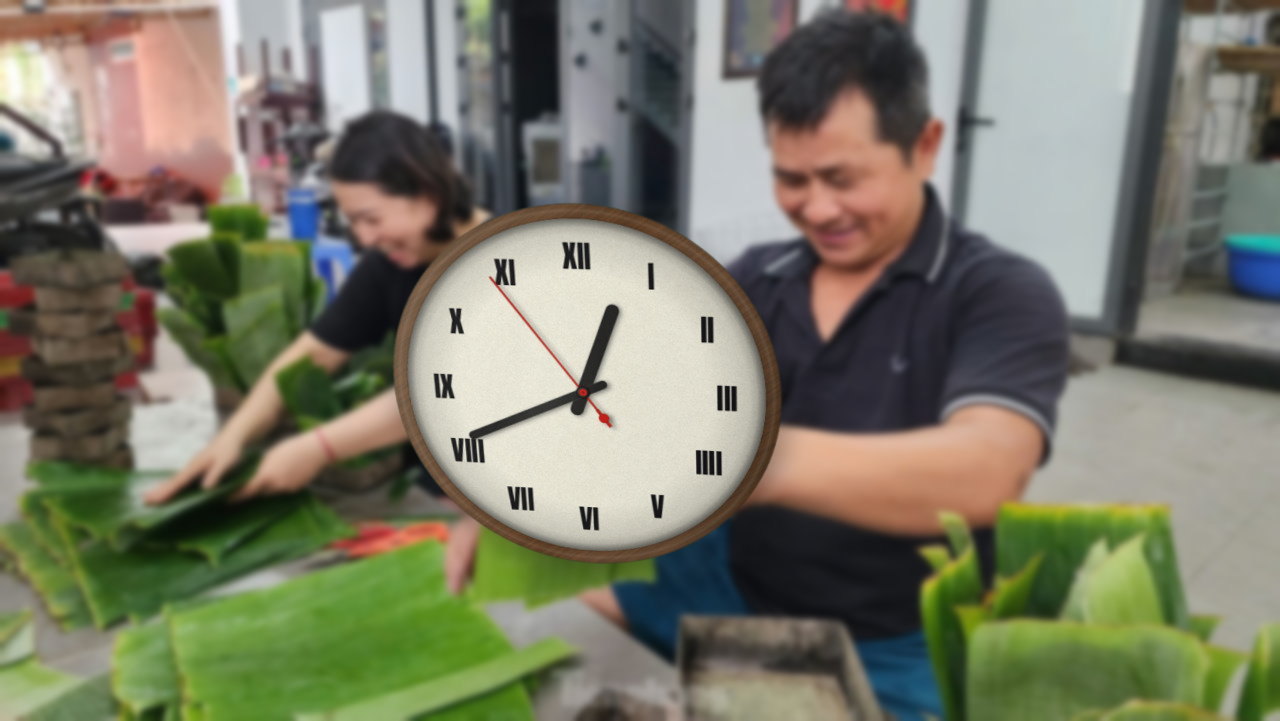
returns 12,40,54
